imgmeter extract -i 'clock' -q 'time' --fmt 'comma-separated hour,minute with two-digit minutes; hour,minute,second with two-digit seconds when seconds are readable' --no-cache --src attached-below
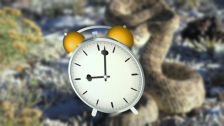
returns 9,02
